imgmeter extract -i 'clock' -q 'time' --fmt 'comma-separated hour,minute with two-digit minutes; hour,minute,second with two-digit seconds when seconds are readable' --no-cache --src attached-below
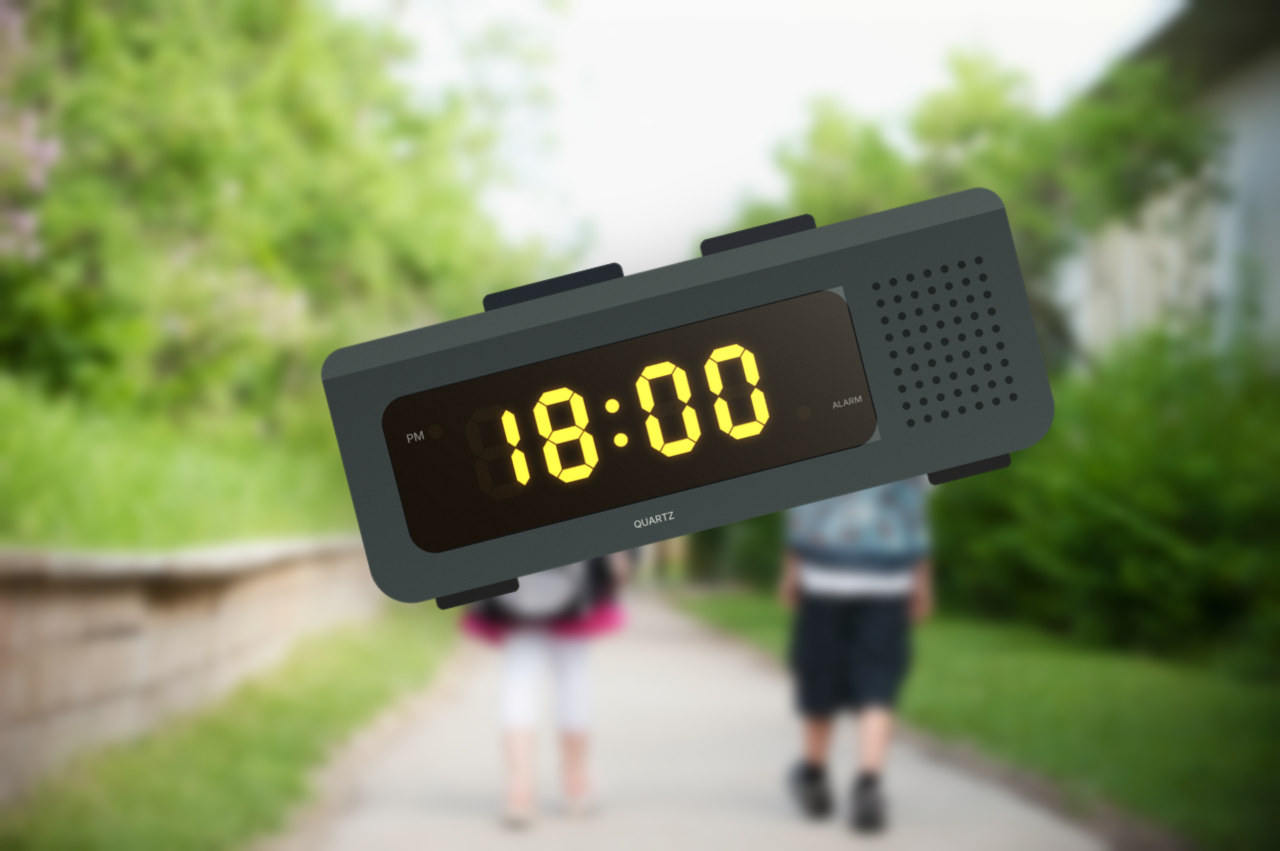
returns 18,00
